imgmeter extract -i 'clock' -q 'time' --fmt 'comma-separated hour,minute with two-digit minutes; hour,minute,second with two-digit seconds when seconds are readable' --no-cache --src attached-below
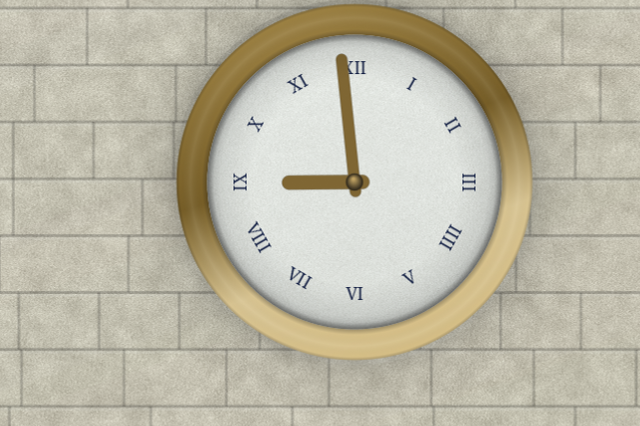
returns 8,59
